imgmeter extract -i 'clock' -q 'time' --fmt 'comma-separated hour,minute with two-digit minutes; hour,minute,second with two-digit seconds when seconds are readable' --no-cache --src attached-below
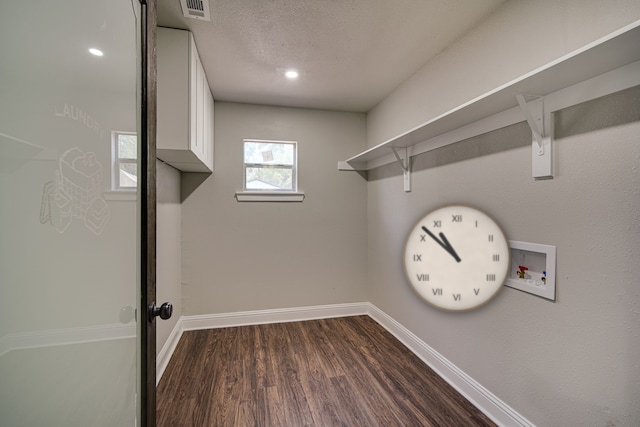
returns 10,52
